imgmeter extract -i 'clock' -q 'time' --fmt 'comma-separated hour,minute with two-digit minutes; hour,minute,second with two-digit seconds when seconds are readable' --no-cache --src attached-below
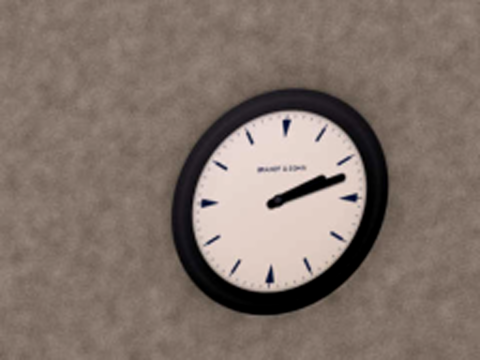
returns 2,12
